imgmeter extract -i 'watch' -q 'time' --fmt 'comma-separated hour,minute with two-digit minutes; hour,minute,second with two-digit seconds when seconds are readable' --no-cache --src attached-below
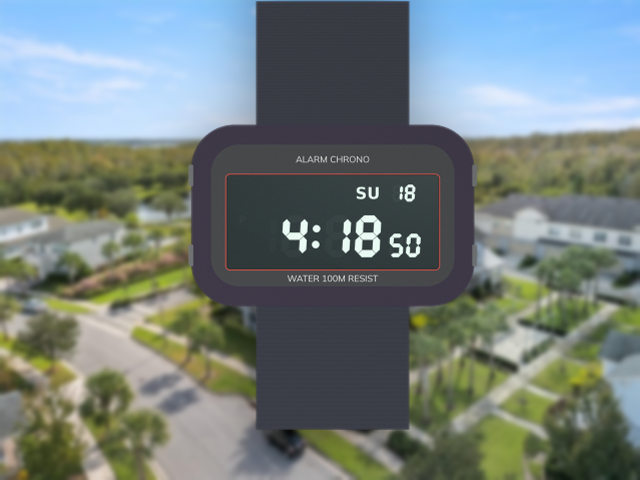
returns 4,18,50
